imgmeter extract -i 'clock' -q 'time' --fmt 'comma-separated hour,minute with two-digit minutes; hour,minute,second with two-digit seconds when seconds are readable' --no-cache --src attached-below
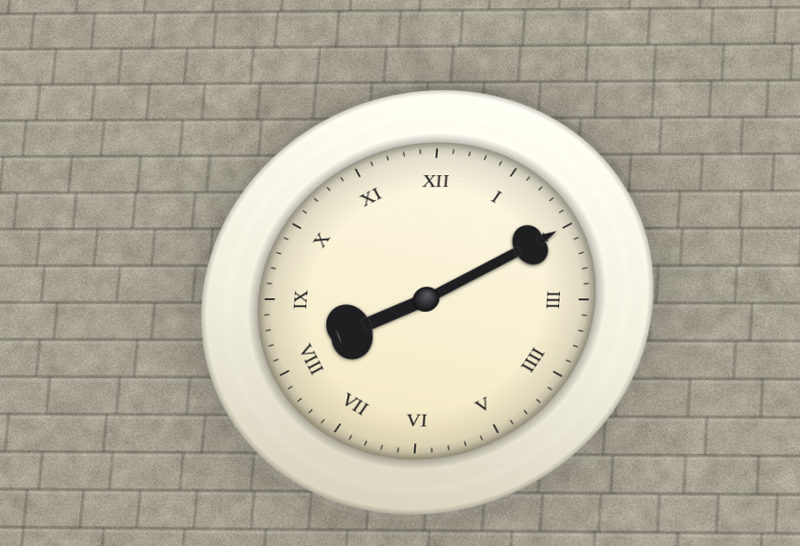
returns 8,10
